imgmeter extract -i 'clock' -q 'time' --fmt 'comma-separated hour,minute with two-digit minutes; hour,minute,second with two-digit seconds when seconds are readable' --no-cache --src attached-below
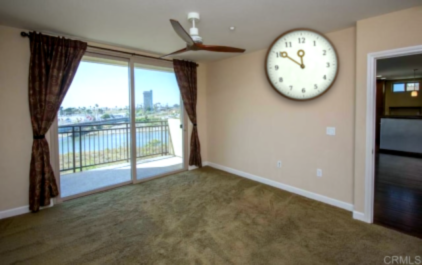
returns 11,51
